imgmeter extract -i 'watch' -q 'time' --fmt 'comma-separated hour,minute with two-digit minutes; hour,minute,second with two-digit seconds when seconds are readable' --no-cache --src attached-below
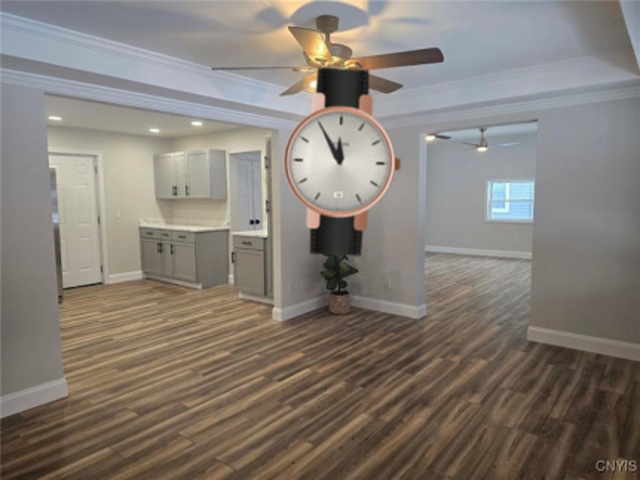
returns 11,55
